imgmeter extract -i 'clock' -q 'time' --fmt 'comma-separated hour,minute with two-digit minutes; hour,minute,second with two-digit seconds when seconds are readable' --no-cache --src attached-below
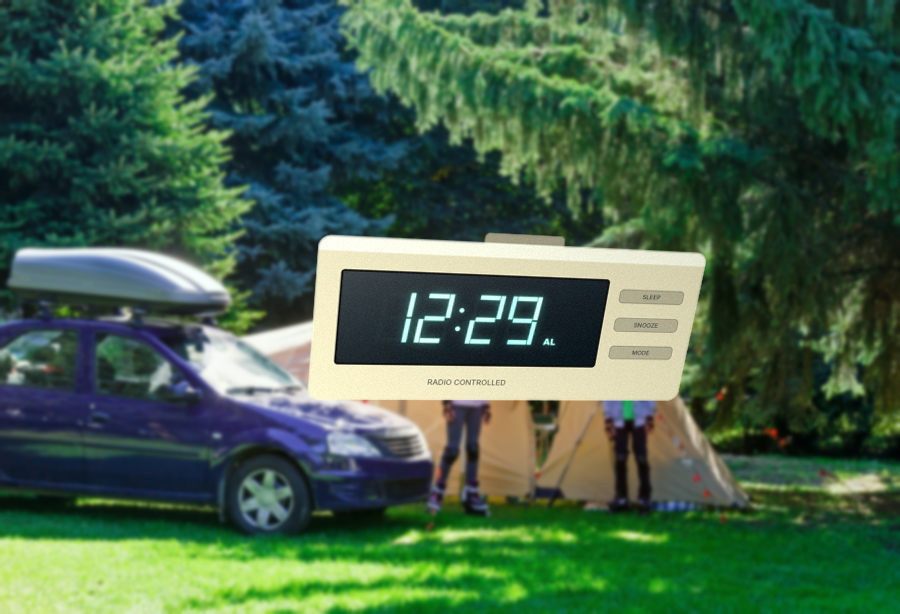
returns 12,29
